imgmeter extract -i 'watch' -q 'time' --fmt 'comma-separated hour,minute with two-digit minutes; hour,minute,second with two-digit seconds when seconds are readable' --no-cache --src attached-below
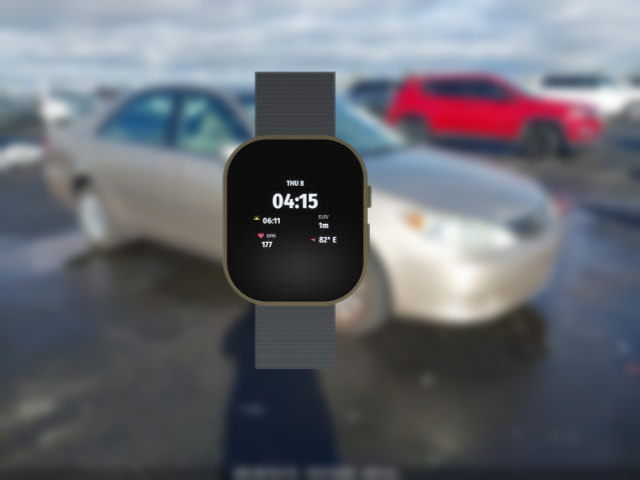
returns 4,15
